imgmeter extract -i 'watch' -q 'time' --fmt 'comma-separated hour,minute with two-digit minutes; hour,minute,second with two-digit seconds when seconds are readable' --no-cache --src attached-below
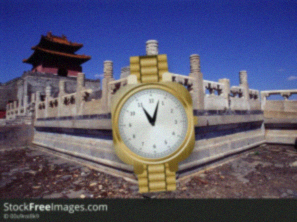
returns 11,03
